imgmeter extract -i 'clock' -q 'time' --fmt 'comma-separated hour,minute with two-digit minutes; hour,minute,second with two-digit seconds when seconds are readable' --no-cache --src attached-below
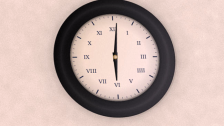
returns 6,01
